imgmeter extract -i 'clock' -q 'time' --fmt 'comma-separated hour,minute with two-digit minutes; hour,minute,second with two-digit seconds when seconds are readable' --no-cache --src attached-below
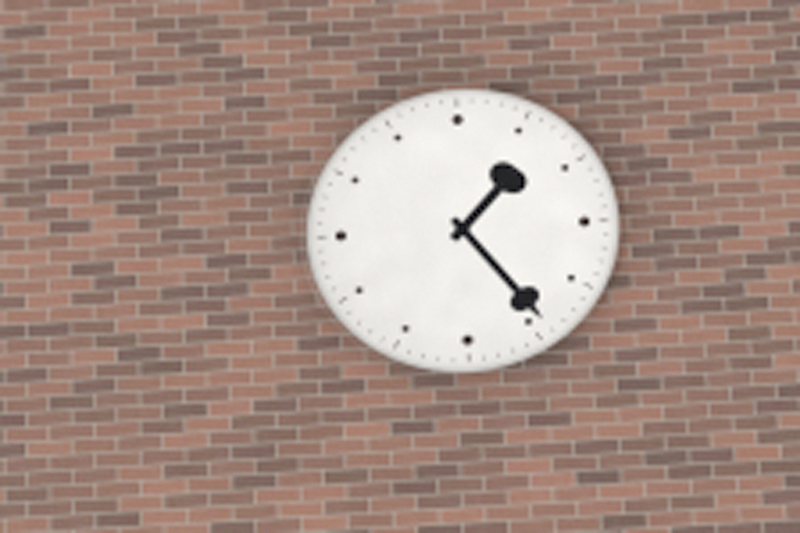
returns 1,24
